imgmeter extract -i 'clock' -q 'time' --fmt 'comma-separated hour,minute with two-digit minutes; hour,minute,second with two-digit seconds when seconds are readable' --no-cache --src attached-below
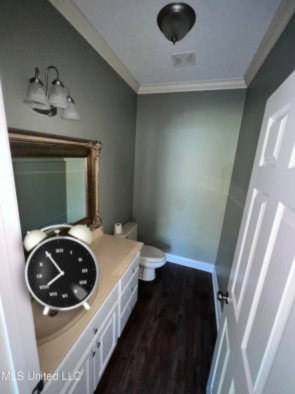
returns 7,55
